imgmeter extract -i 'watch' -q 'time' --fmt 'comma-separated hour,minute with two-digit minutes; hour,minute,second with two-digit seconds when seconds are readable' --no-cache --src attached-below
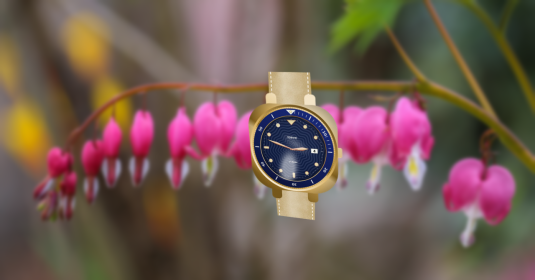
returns 2,48
